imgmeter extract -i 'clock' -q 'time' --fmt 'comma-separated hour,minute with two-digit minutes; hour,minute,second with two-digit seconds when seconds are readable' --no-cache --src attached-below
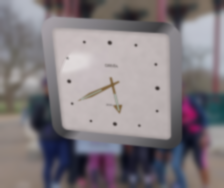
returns 5,40
